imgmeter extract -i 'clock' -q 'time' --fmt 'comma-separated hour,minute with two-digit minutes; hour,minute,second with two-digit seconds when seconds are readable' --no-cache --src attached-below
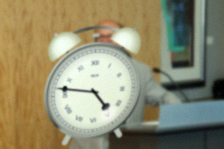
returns 4,47
